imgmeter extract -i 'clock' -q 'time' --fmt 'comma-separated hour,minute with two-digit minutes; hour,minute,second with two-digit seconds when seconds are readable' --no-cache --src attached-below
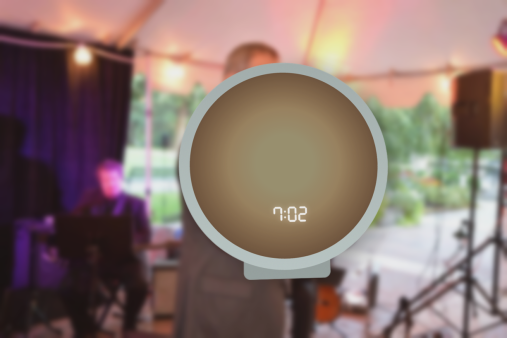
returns 7,02
